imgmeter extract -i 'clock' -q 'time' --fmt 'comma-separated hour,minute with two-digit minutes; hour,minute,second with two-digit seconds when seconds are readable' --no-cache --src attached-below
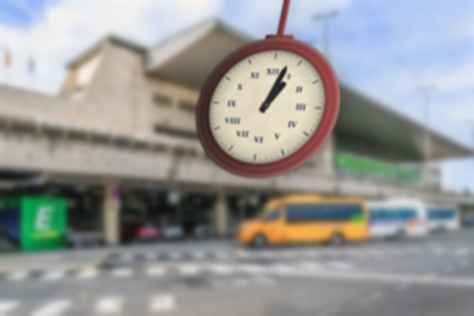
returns 1,03
